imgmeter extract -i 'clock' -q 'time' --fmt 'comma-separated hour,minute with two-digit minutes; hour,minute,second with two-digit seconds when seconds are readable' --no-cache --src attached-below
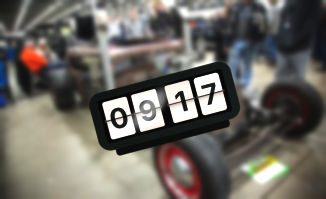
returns 9,17
